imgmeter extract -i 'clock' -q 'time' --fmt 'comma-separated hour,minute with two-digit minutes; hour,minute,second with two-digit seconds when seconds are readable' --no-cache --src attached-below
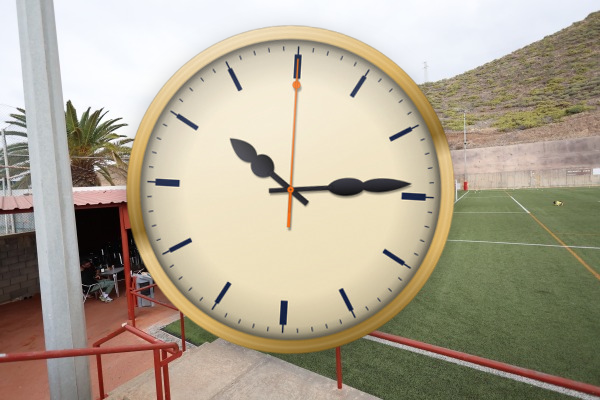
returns 10,14,00
